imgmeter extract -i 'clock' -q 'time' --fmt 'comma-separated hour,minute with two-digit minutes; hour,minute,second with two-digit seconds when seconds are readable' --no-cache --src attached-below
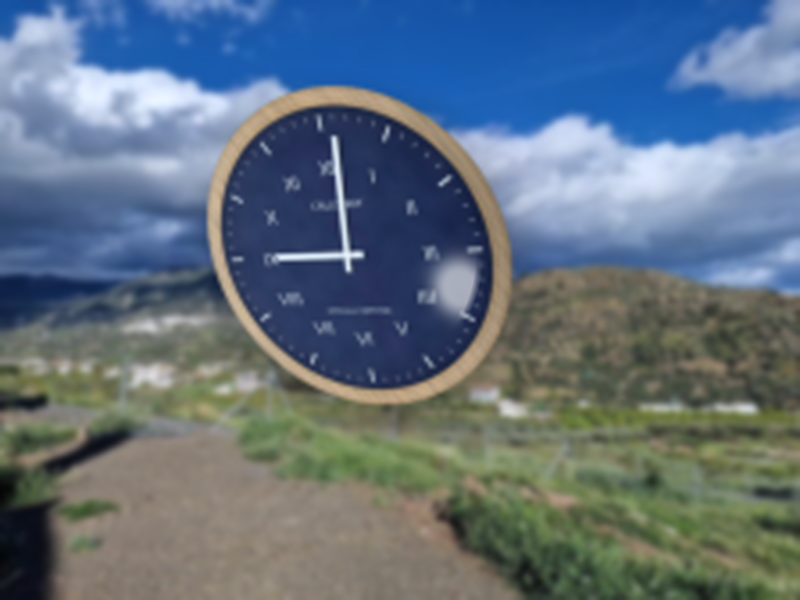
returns 9,01
